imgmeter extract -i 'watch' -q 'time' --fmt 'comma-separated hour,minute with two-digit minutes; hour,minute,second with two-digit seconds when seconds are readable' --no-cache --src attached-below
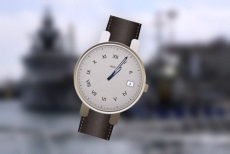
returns 1,04
